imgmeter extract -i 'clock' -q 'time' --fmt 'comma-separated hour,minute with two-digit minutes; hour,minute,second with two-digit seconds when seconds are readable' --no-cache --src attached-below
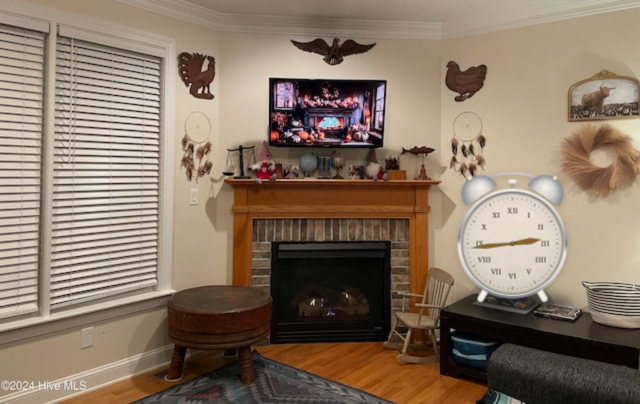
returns 2,44
